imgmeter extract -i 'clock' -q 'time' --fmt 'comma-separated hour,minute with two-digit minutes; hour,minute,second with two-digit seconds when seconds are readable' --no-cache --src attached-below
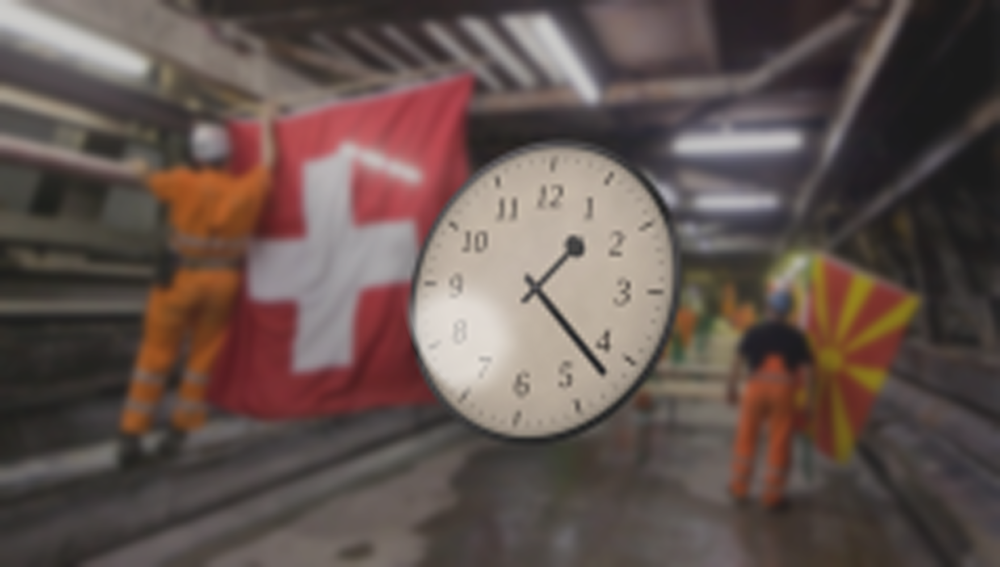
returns 1,22
